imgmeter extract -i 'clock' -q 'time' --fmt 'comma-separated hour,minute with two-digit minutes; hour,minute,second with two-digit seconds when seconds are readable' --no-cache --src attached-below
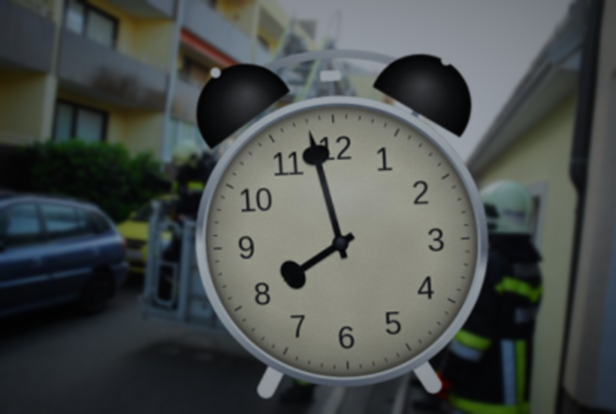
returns 7,58
